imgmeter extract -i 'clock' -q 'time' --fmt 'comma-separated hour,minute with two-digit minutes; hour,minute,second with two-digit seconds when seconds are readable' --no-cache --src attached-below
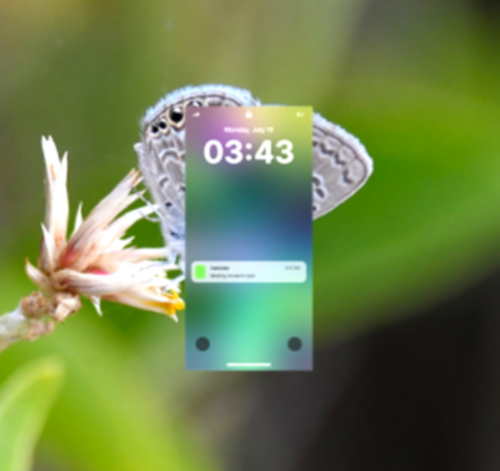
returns 3,43
